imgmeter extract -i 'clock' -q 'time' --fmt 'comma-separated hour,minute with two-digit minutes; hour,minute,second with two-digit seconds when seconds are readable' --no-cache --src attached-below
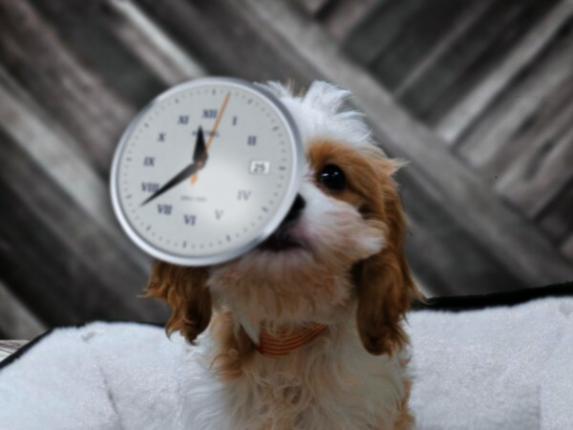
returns 11,38,02
